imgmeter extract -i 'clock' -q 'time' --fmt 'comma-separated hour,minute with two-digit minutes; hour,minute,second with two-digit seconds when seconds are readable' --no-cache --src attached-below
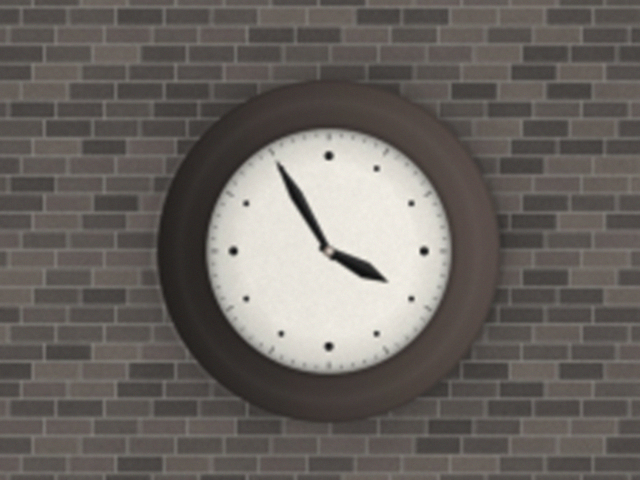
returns 3,55
